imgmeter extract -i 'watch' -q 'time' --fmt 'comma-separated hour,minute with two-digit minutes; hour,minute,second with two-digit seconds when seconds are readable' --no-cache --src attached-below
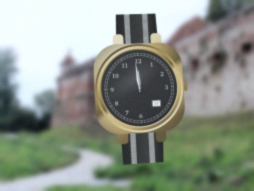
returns 11,59
